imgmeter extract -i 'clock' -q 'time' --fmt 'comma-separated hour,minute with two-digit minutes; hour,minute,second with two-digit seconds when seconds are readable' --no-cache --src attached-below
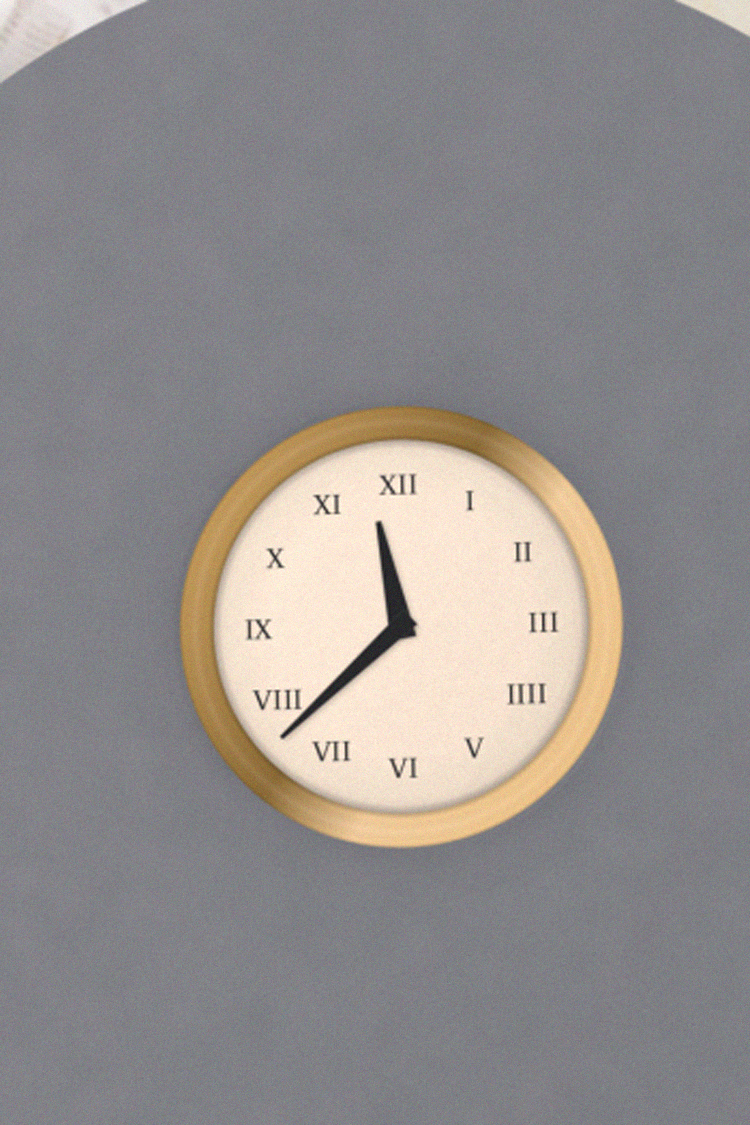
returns 11,38
